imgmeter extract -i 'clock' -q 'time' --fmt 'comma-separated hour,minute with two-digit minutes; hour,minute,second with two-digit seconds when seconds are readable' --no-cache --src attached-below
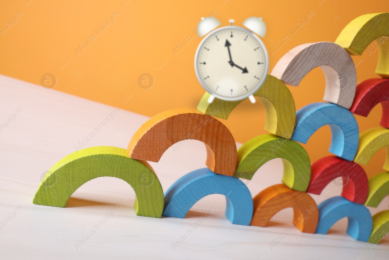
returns 3,58
